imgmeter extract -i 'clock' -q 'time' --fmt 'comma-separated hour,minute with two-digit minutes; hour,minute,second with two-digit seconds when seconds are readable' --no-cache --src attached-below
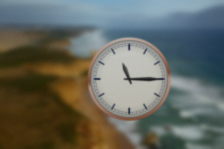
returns 11,15
